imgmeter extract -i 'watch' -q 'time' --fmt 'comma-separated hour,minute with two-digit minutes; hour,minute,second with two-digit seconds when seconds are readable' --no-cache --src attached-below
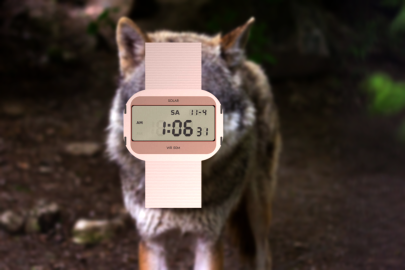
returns 1,06,31
